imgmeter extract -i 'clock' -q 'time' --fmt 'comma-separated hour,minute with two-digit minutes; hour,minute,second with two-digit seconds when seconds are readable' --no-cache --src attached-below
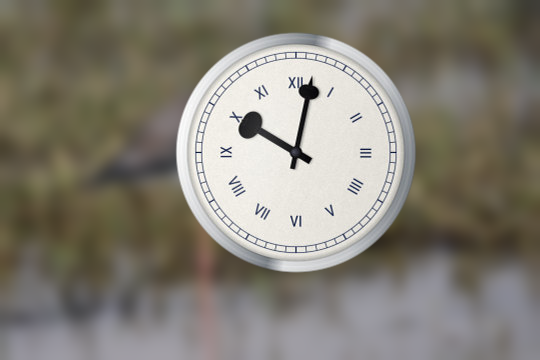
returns 10,02
